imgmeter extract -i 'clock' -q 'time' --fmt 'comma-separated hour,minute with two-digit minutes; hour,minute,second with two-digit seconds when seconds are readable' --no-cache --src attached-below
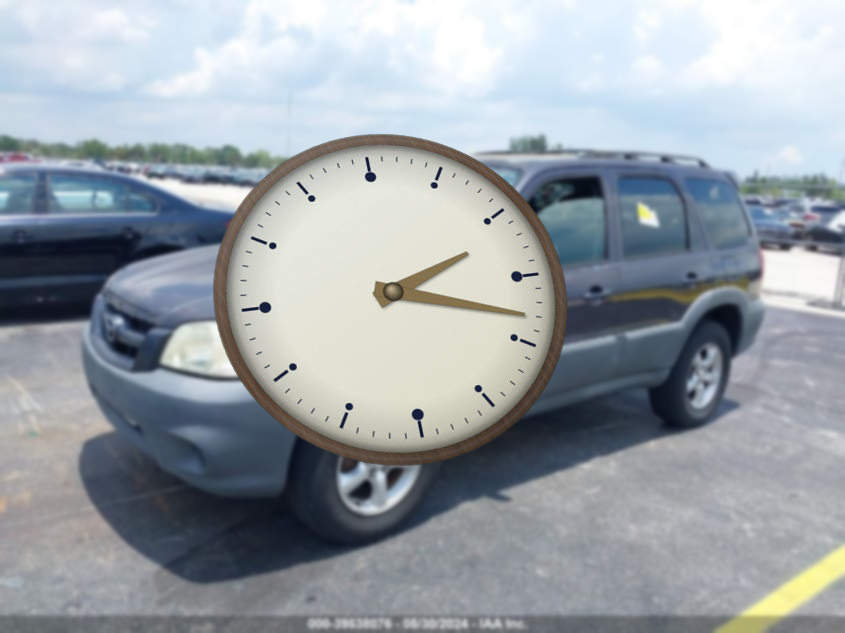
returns 2,18
